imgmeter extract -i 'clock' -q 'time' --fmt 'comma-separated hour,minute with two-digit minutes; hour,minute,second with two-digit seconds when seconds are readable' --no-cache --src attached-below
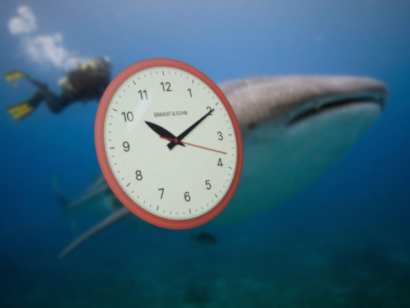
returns 10,10,18
